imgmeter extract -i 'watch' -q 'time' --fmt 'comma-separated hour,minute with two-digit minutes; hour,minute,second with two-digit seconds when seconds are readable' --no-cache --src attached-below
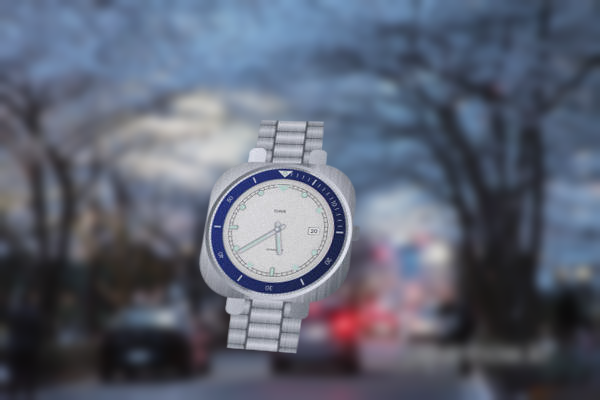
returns 5,39
